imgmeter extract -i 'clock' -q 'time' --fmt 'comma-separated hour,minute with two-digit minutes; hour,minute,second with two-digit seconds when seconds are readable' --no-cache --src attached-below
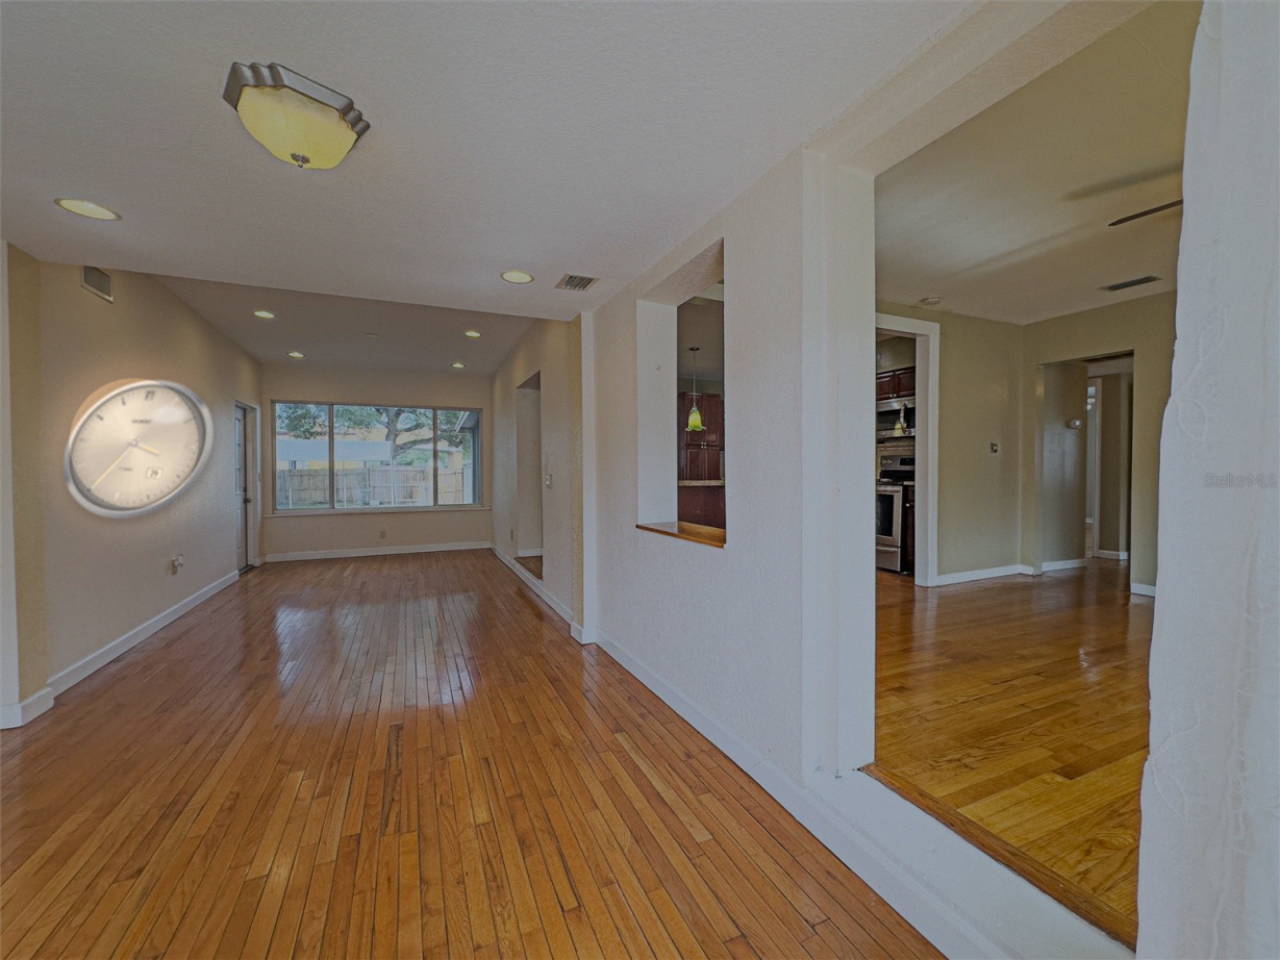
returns 3,35
